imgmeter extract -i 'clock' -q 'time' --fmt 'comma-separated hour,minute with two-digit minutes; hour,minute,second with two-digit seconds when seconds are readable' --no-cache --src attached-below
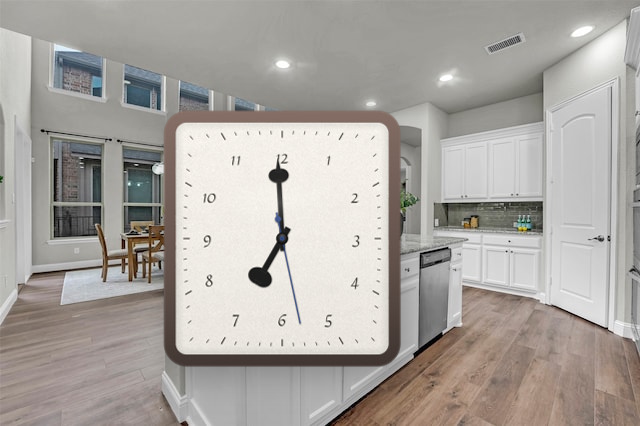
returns 6,59,28
